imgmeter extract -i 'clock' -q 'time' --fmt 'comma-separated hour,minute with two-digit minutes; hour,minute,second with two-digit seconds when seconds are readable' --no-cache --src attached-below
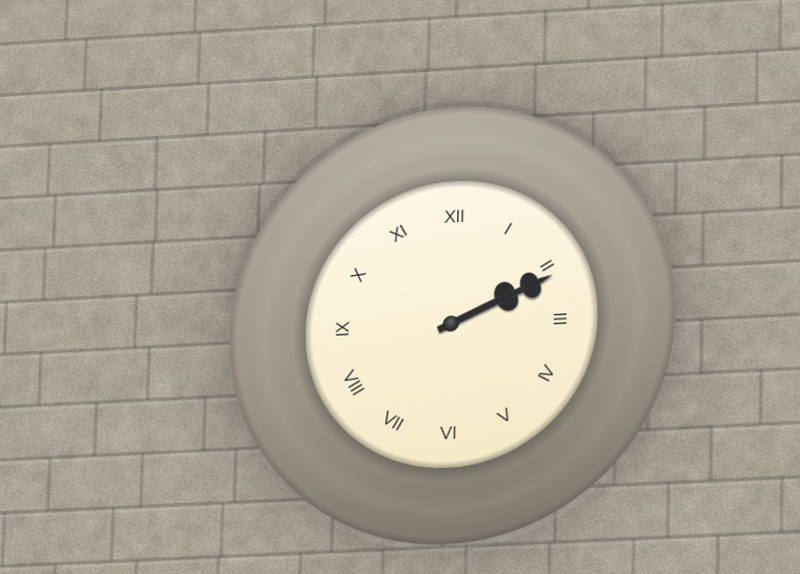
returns 2,11
